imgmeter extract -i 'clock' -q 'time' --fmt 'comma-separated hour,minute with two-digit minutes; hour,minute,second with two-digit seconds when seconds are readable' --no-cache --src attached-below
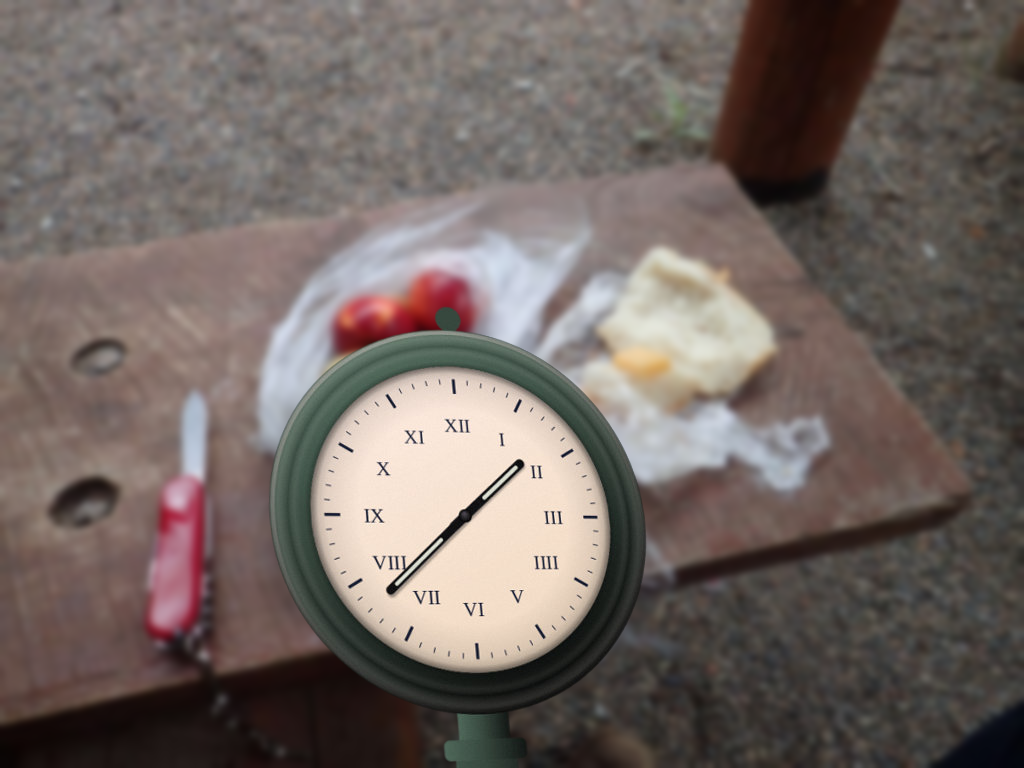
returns 1,38
